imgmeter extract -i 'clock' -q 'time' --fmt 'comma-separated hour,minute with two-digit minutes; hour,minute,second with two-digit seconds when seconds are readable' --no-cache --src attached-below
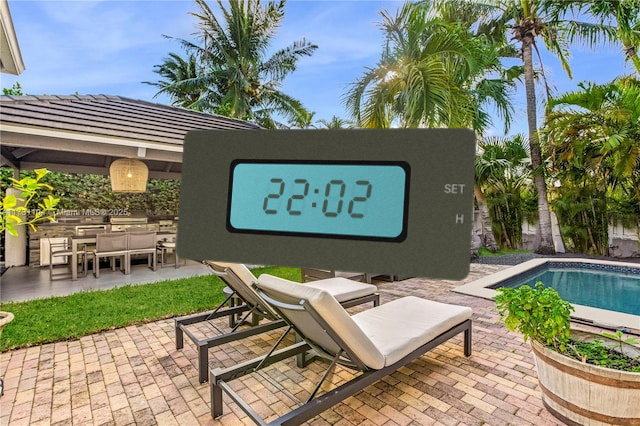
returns 22,02
